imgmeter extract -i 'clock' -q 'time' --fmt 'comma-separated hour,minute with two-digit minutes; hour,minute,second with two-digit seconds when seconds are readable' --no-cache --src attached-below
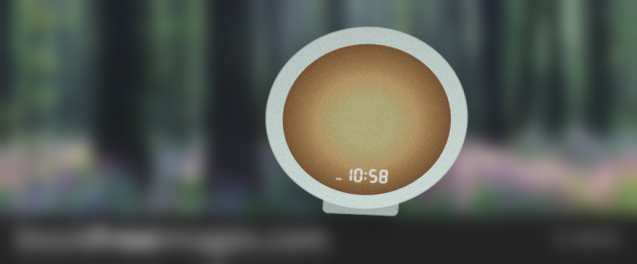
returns 10,58
